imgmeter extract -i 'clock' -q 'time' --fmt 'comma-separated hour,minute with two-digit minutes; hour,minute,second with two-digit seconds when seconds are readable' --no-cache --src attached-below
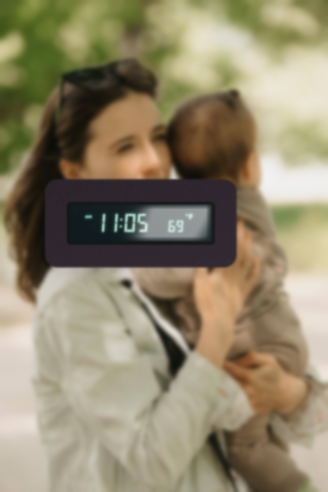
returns 11,05
